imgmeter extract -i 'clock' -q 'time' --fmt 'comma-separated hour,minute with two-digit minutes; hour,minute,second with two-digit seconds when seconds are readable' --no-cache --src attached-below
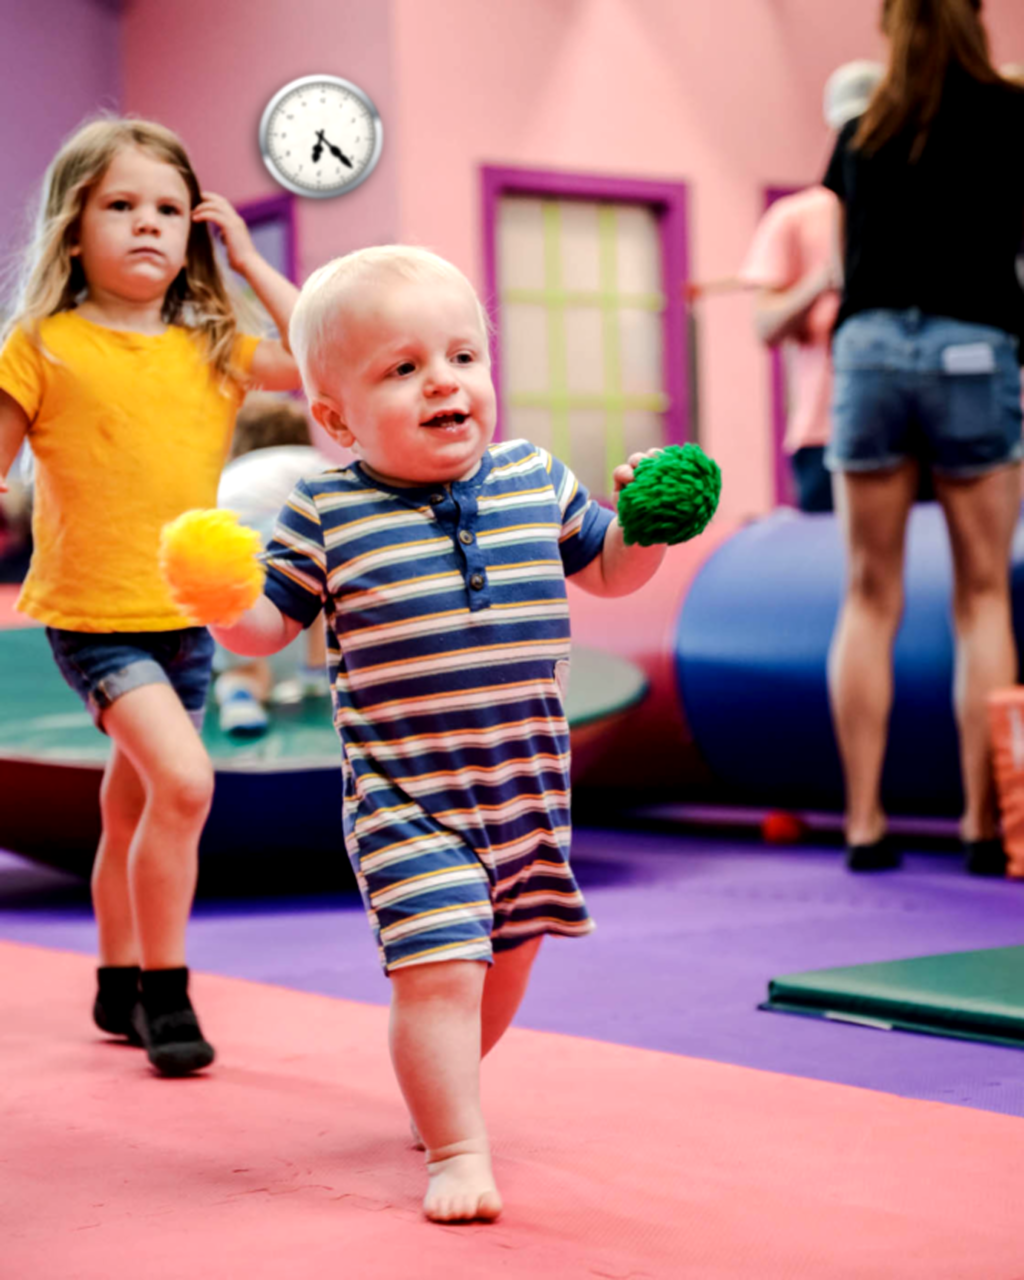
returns 6,22
